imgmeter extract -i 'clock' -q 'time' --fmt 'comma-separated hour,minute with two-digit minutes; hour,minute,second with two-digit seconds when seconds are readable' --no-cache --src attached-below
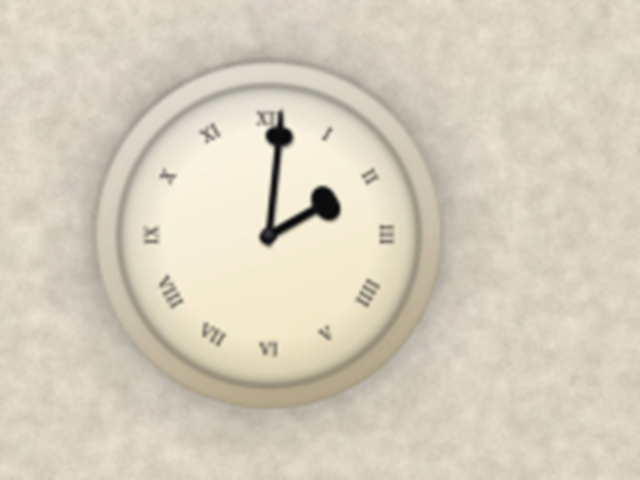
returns 2,01
